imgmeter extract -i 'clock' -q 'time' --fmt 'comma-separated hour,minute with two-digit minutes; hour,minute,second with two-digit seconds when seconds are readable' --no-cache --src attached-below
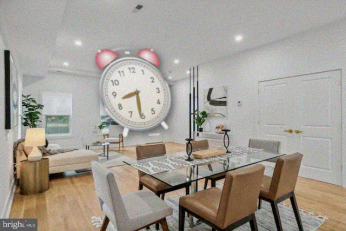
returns 8,31
